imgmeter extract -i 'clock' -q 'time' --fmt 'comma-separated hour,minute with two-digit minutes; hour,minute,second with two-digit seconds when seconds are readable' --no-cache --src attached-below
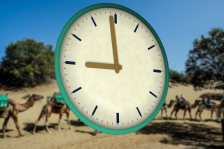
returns 8,59
